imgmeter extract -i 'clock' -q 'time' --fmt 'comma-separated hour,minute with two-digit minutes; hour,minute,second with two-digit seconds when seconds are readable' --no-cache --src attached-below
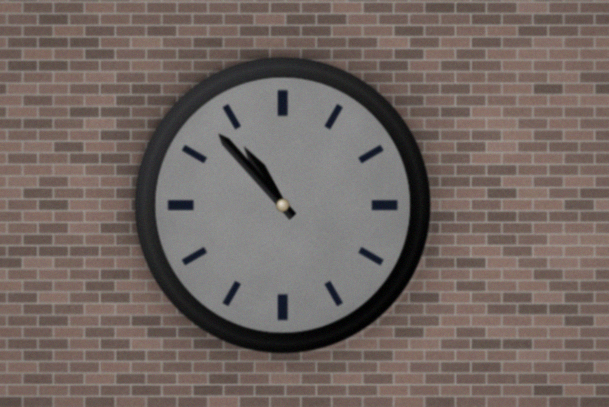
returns 10,53
